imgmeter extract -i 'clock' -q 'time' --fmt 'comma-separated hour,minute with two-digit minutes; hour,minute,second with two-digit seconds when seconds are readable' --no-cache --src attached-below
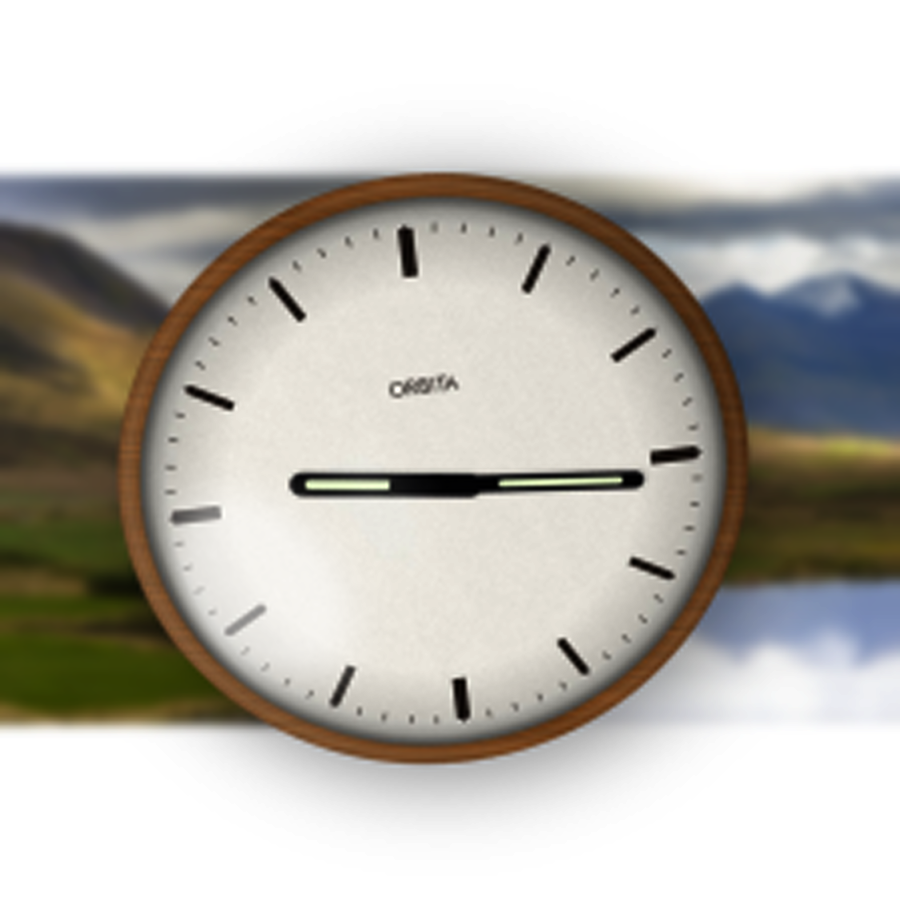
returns 9,16
